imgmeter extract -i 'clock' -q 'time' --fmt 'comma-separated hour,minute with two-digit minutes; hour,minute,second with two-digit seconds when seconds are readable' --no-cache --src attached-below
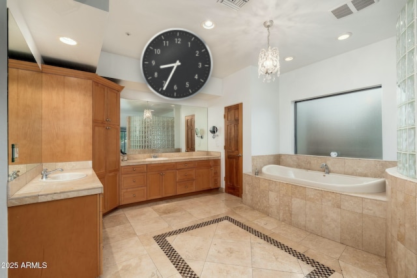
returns 8,34
